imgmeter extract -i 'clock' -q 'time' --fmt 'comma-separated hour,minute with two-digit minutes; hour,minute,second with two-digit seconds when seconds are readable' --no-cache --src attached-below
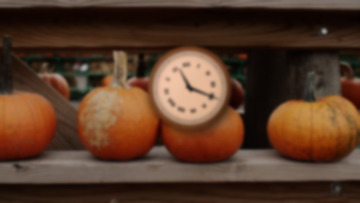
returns 11,20
